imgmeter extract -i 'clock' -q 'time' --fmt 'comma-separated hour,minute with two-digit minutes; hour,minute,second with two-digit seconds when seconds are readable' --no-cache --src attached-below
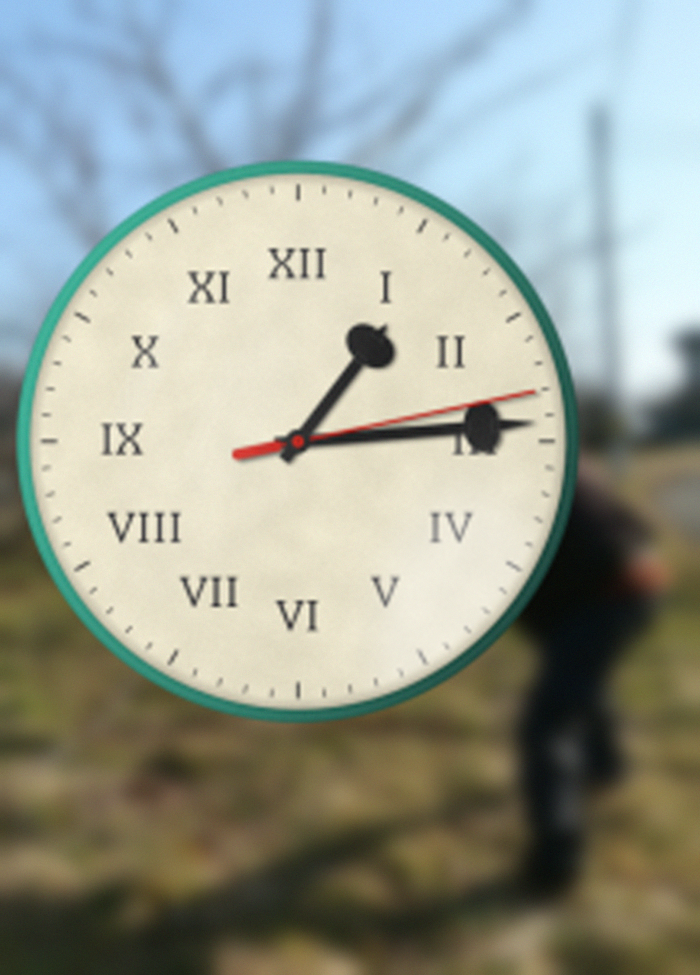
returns 1,14,13
